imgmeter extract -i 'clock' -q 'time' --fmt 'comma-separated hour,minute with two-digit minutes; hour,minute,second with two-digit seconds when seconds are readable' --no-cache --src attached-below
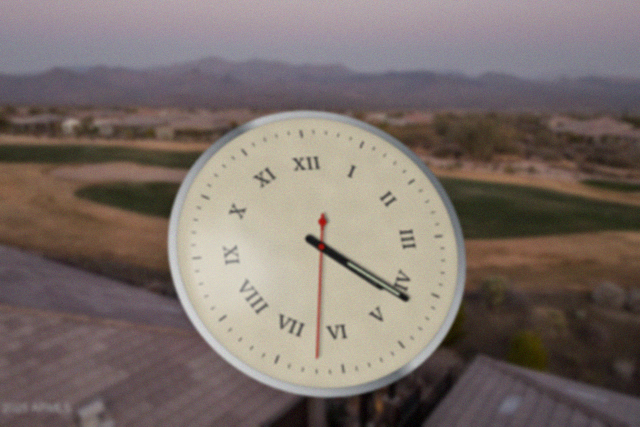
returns 4,21,32
